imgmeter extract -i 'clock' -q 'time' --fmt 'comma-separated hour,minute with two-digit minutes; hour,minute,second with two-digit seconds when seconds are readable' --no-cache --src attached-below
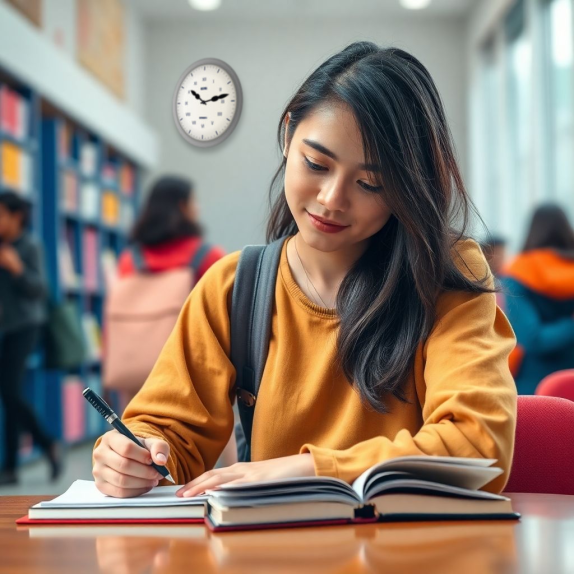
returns 10,13
